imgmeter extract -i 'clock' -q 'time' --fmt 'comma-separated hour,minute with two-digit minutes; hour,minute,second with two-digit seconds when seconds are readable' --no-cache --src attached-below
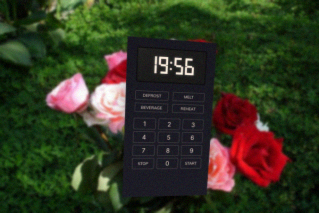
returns 19,56
